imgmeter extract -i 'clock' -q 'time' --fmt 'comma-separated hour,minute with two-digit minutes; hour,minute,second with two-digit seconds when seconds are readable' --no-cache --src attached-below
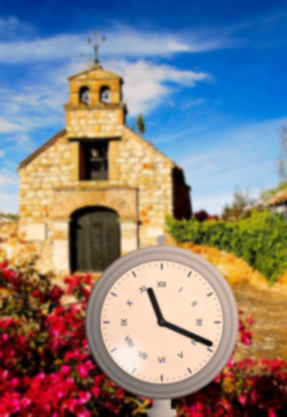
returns 11,19
